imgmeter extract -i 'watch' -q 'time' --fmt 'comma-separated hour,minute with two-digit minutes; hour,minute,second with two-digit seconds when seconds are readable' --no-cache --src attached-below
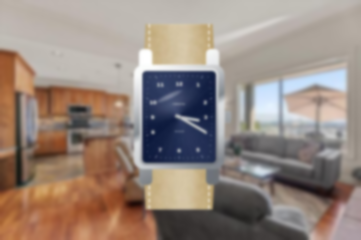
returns 3,20
